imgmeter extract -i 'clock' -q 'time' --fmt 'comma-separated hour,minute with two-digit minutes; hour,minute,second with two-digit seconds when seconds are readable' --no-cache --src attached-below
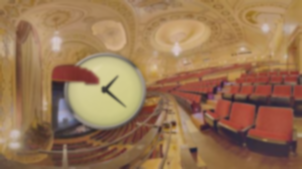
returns 1,22
